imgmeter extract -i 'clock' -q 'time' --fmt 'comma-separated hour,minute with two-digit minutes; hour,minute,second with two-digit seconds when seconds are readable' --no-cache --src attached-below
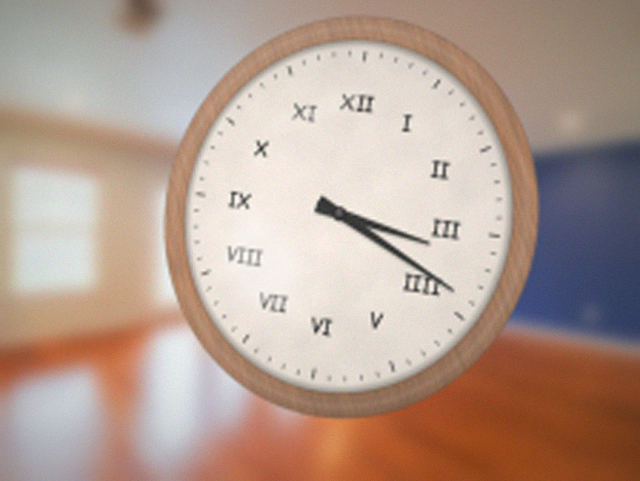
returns 3,19
